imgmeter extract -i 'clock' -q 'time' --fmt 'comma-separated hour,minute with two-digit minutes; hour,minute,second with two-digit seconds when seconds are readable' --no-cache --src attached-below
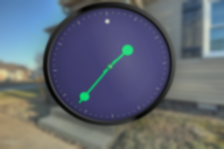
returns 1,37
